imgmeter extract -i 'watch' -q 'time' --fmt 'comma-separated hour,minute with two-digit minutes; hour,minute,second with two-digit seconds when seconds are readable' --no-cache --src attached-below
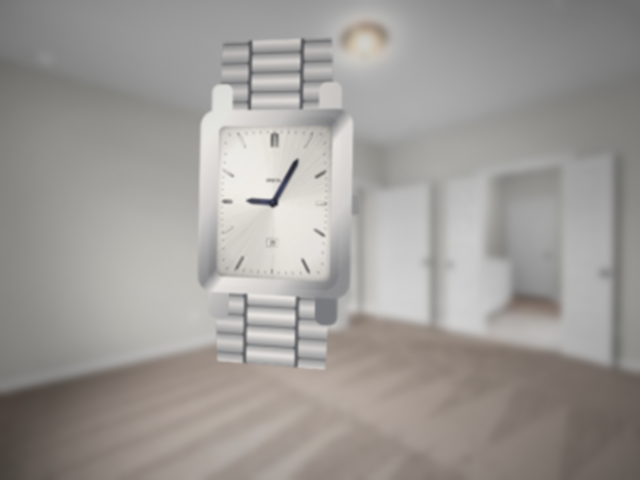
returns 9,05
